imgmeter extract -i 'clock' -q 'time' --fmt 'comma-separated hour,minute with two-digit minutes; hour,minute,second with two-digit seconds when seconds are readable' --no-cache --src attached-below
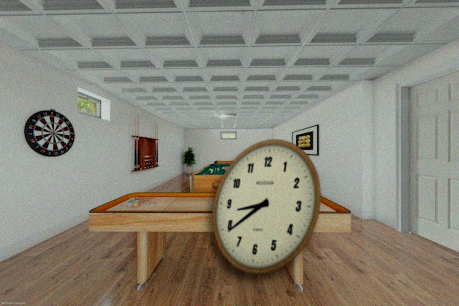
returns 8,39
